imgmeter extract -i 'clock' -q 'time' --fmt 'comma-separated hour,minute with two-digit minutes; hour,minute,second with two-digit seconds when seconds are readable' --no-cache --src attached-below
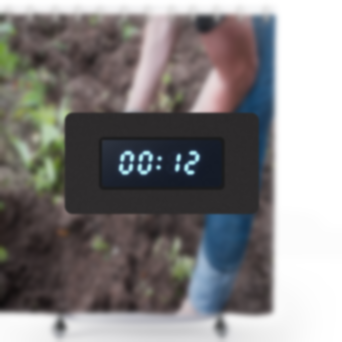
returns 0,12
